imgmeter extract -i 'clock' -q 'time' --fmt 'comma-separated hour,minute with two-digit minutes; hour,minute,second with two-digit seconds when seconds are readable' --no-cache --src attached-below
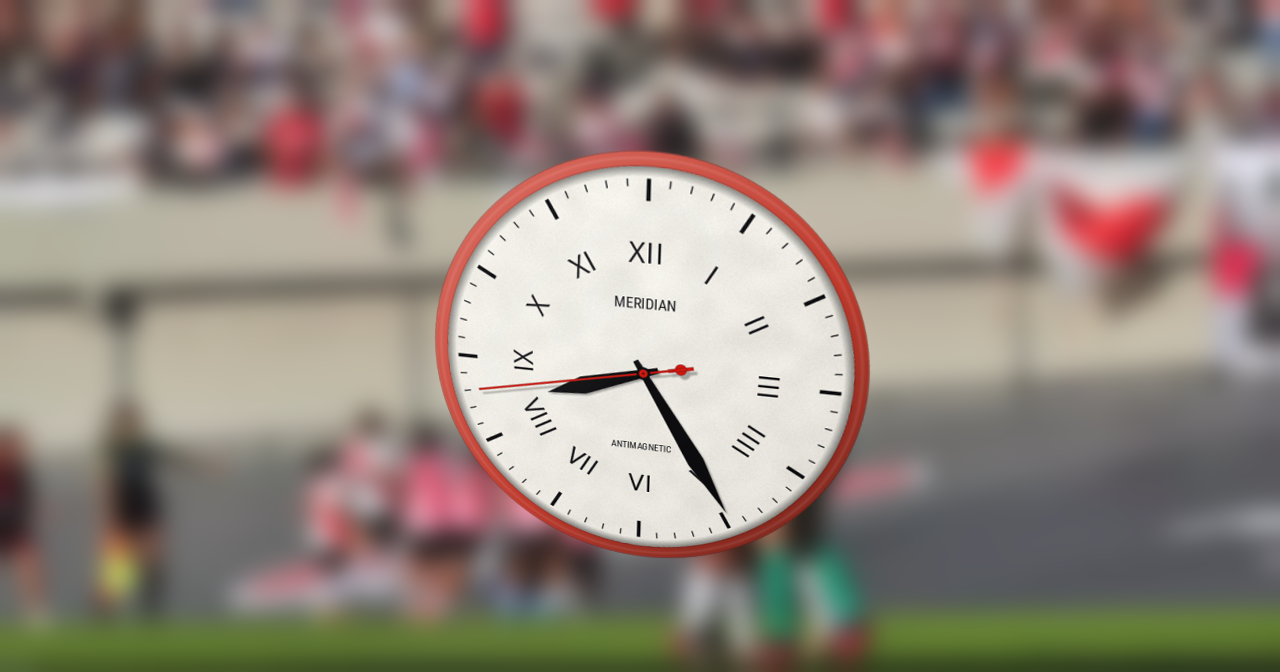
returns 8,24,43
